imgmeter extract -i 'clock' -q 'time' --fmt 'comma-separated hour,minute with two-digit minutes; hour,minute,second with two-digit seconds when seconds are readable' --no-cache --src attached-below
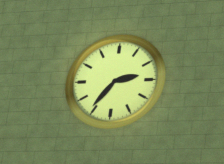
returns 2,36
